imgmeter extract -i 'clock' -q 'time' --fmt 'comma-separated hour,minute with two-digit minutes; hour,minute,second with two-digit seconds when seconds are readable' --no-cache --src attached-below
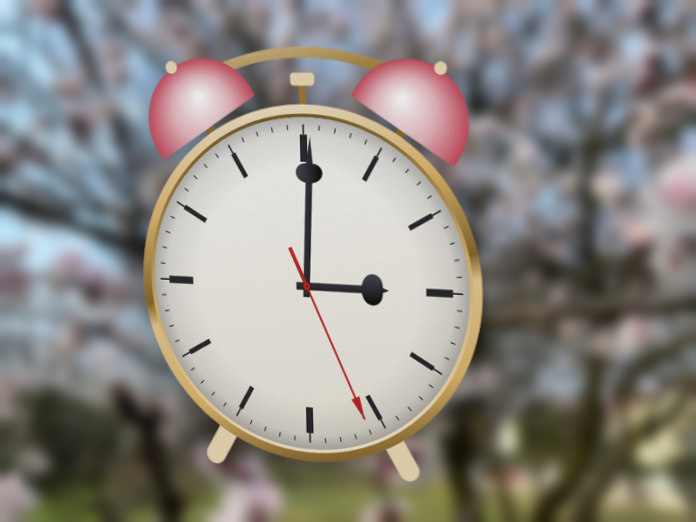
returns 3,00,26
